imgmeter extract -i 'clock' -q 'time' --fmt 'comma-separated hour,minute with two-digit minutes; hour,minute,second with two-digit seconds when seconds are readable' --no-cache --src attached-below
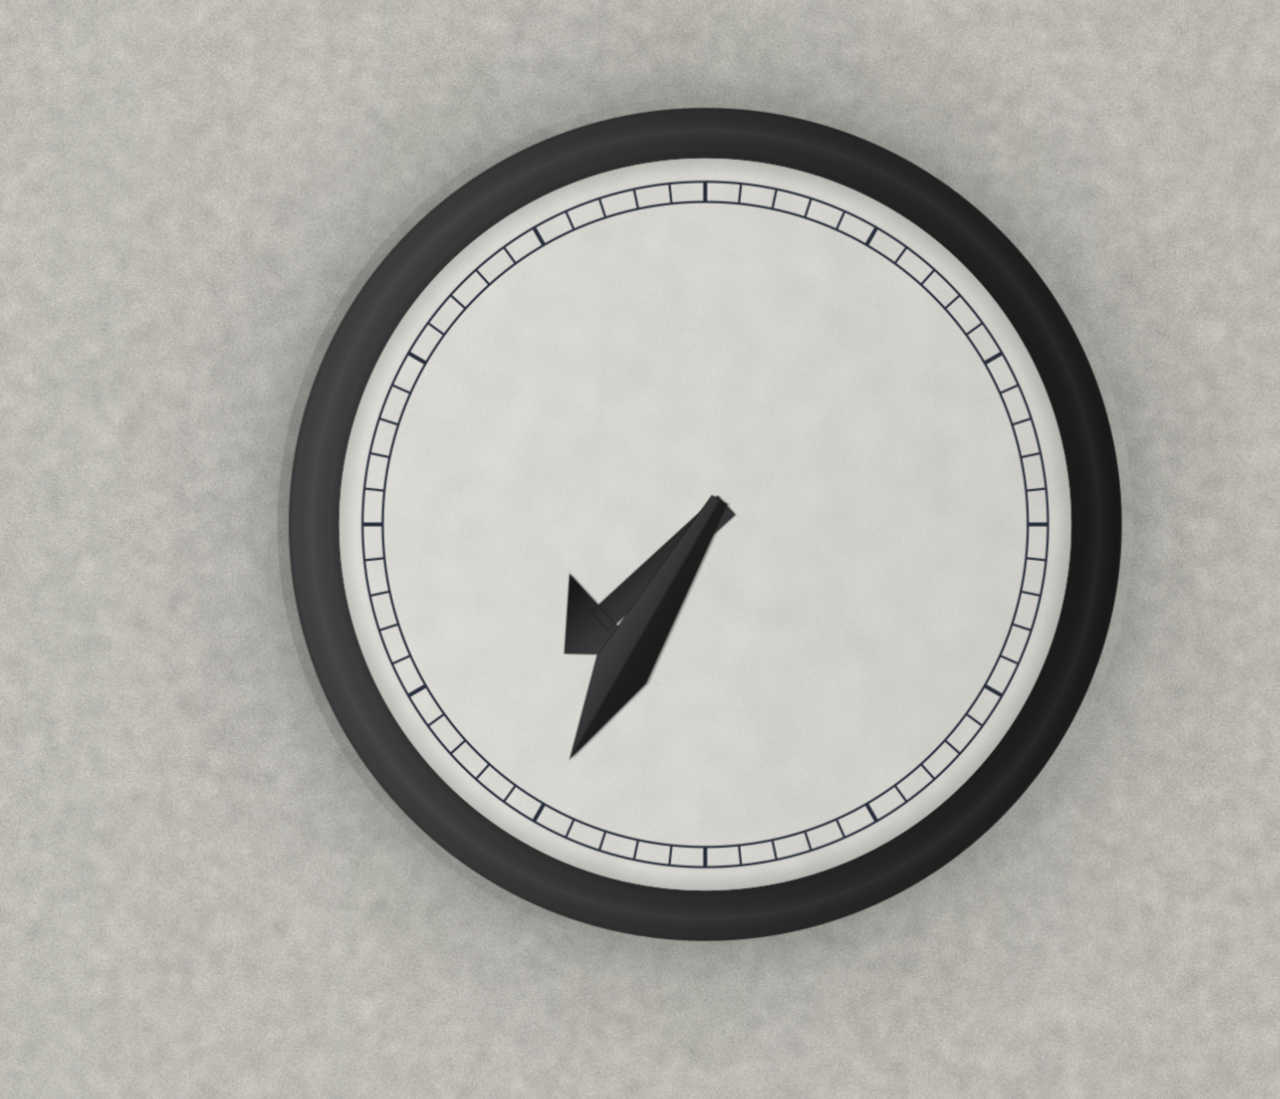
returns 7,35
